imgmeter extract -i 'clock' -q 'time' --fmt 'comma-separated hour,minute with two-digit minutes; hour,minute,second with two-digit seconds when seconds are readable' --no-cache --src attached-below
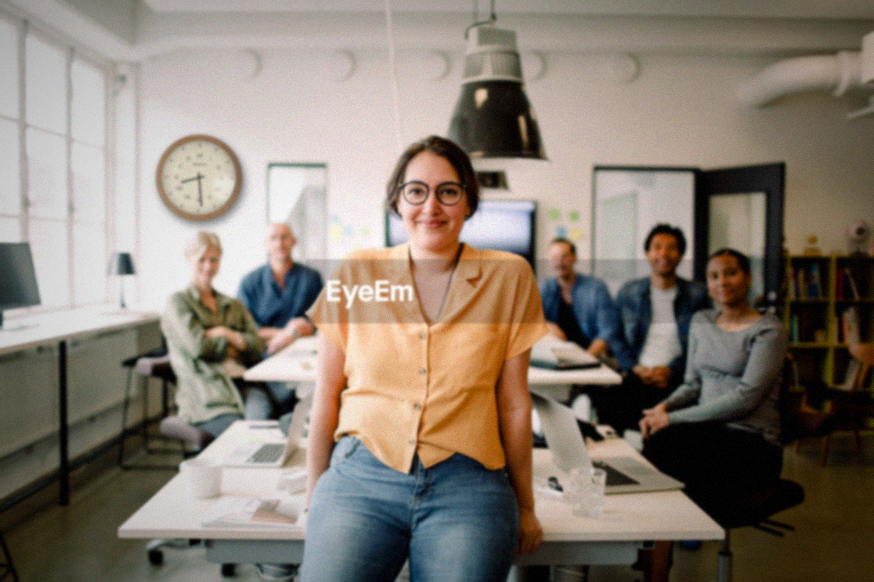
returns 8,29
